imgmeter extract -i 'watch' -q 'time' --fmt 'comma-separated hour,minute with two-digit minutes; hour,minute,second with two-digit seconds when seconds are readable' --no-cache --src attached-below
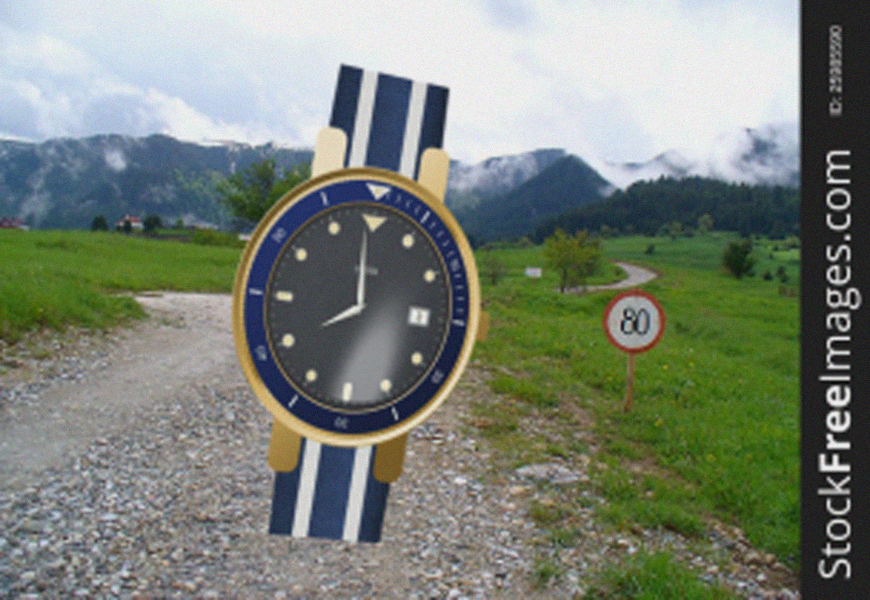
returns 7,59
